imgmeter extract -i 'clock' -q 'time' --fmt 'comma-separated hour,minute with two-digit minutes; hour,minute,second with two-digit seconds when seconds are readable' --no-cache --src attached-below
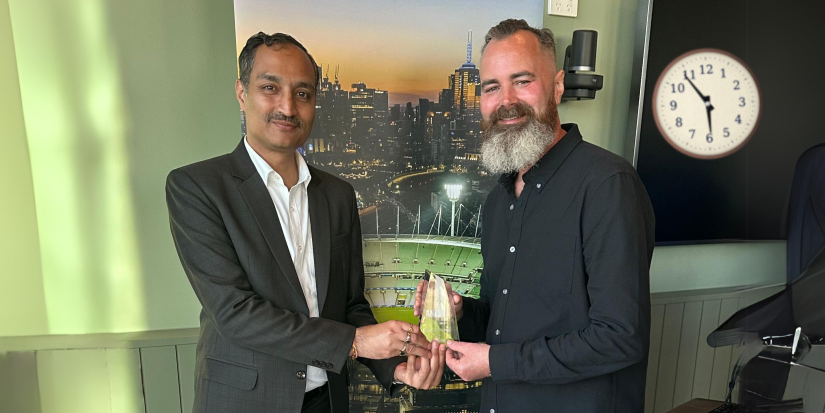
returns 5,54
